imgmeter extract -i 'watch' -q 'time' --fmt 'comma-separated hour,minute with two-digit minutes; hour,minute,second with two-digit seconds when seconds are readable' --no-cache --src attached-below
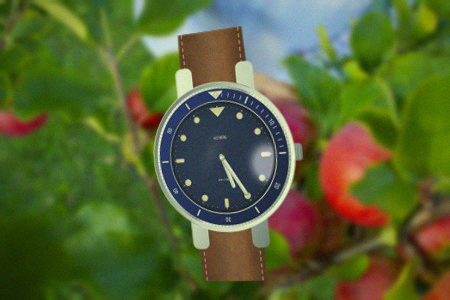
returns 5,25
